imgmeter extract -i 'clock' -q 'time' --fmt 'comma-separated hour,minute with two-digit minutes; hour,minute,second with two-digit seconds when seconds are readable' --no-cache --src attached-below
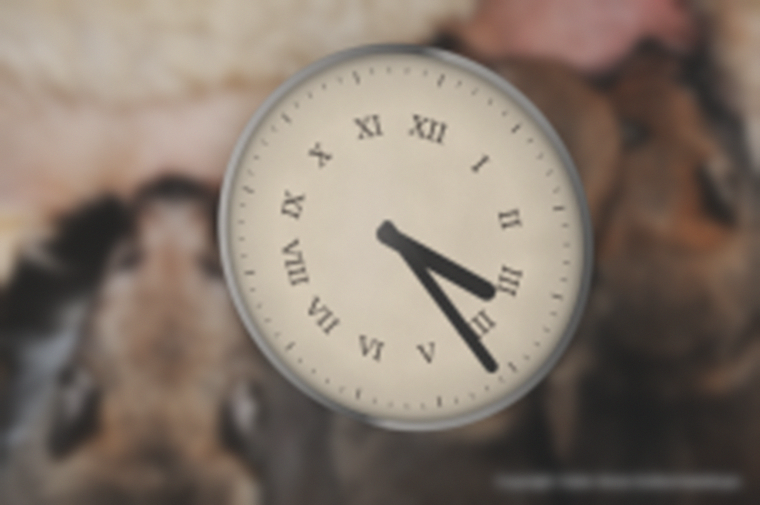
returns 3,21
